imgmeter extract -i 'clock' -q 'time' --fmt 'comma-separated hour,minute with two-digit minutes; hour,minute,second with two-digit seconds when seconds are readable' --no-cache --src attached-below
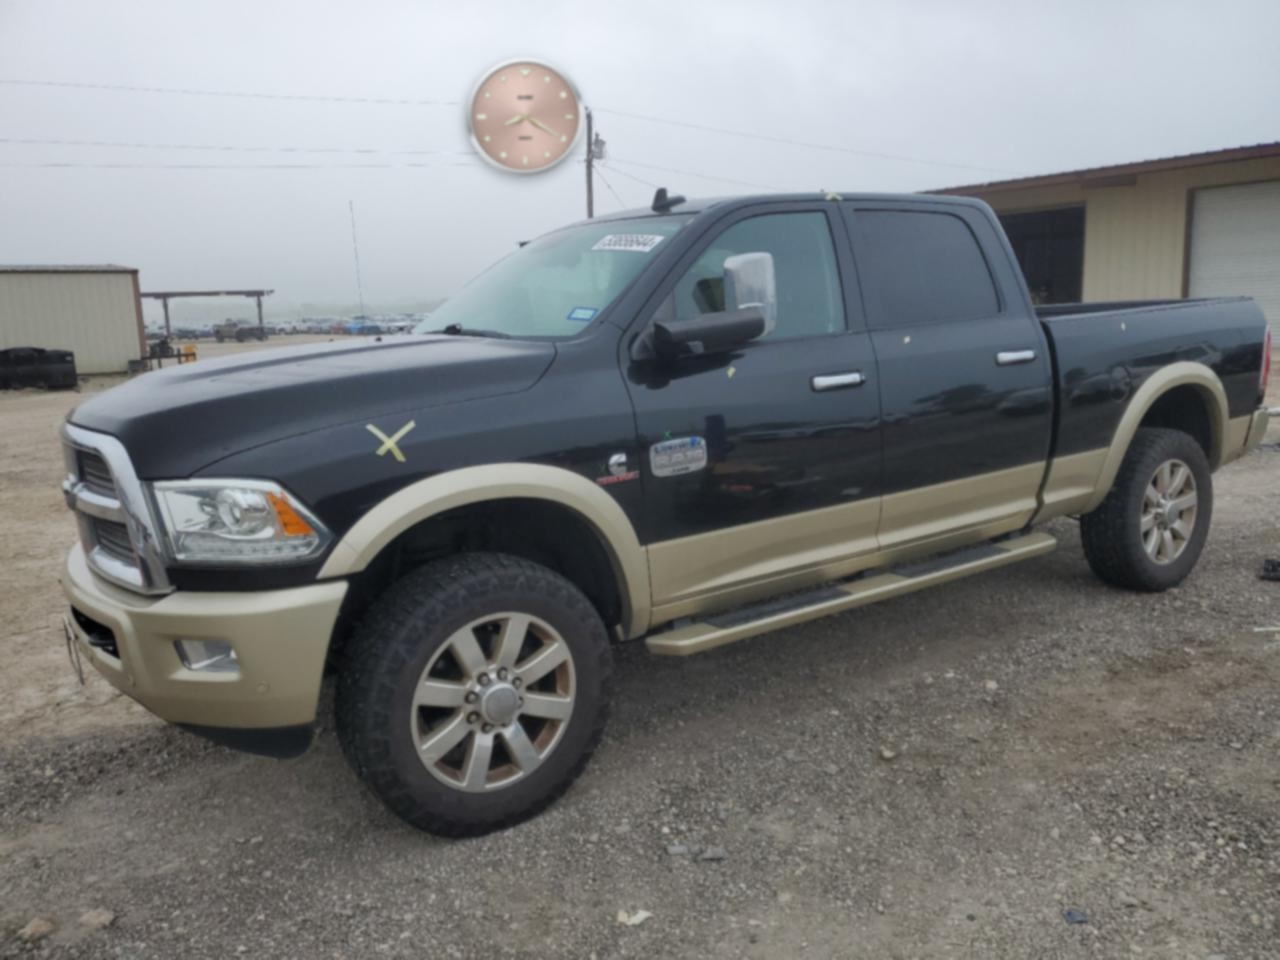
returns 8,20
